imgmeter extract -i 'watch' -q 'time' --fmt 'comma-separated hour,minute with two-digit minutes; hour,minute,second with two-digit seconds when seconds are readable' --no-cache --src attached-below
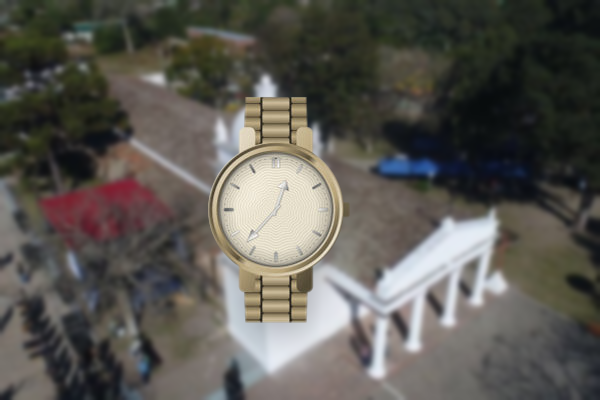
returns 12,37
